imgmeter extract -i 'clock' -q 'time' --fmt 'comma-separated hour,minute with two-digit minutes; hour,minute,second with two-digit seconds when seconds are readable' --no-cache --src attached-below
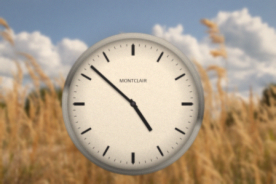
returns 4,52
